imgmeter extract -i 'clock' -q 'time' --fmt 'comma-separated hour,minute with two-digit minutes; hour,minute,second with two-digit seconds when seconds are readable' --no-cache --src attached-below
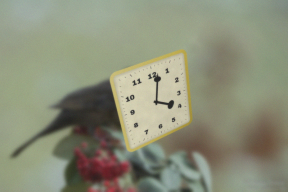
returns 4,02
